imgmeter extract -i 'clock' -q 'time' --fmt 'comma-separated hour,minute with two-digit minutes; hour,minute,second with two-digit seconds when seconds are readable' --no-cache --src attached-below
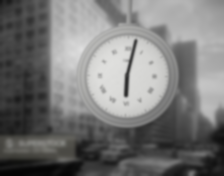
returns 6,02
